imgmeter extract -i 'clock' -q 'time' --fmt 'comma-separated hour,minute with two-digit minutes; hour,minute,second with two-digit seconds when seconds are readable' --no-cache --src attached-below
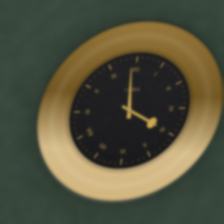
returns 3,59
